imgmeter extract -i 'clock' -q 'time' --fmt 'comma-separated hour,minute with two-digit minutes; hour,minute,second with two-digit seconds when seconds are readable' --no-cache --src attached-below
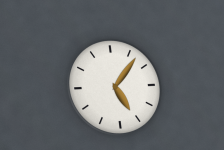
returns 5,07
